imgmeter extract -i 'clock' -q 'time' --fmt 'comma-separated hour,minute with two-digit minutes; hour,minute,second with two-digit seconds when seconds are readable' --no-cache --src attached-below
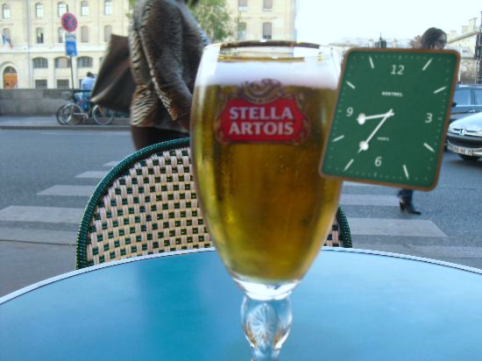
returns 8,35
